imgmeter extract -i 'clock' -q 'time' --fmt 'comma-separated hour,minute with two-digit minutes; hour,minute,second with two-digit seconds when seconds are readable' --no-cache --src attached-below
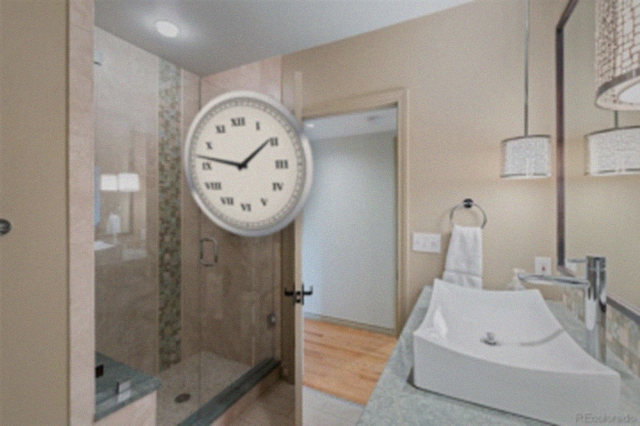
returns 1,47
